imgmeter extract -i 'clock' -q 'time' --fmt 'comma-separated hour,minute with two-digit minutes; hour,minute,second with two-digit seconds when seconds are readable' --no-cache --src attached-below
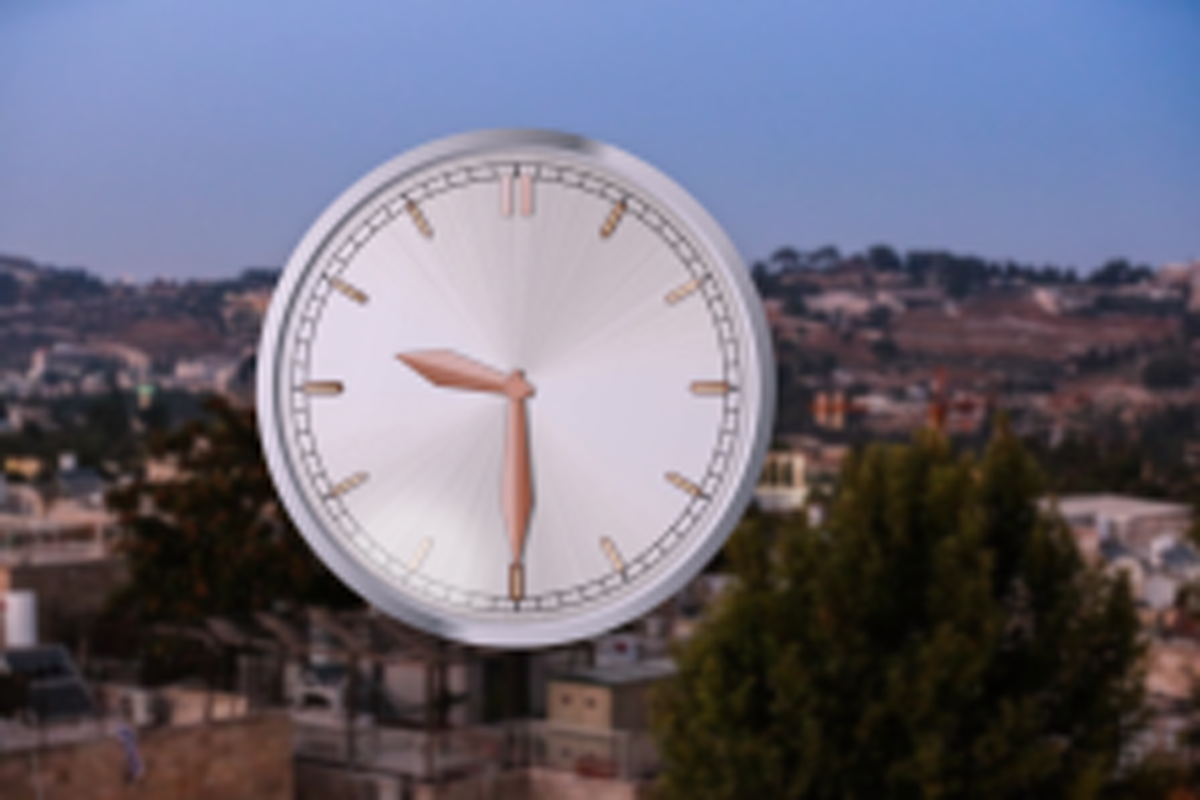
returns 9,30
